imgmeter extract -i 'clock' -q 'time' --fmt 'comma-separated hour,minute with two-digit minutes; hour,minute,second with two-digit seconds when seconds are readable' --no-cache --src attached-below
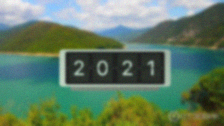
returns 20,21
